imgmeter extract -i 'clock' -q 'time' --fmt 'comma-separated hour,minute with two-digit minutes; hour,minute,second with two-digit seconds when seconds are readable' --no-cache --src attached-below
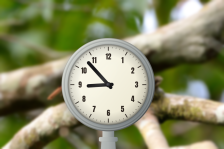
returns 8,53
